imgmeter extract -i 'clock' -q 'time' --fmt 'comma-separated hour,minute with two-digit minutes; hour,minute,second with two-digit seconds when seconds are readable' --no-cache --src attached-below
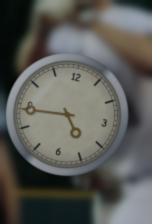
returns 4,44
